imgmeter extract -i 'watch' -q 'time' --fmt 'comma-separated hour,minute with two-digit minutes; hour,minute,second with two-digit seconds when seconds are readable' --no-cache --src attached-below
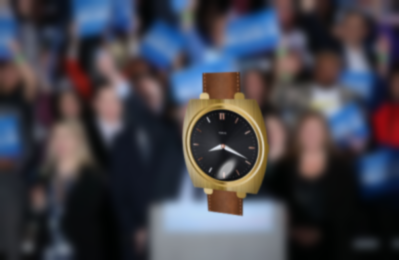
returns 8,19
